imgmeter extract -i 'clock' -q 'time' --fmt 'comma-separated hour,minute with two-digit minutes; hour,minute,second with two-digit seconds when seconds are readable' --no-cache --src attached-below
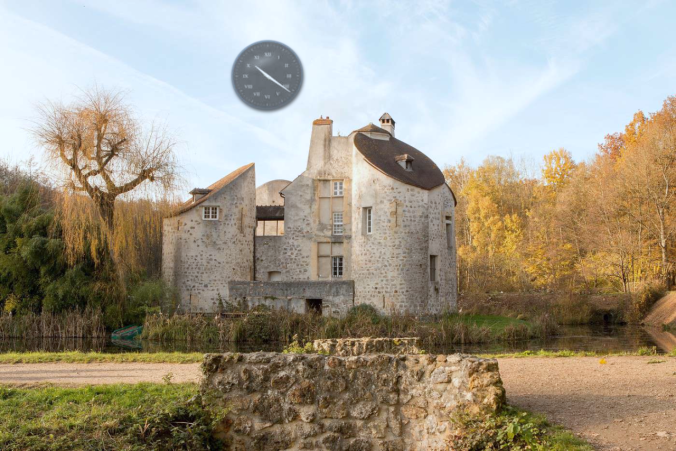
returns 10,21
